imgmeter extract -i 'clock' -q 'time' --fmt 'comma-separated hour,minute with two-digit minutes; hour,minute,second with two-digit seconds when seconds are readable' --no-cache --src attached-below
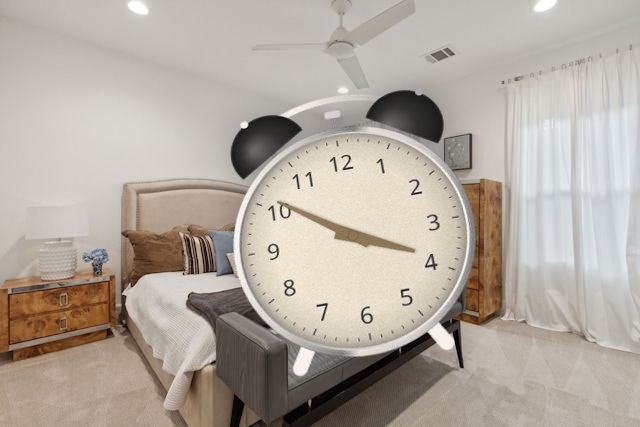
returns 3,51
